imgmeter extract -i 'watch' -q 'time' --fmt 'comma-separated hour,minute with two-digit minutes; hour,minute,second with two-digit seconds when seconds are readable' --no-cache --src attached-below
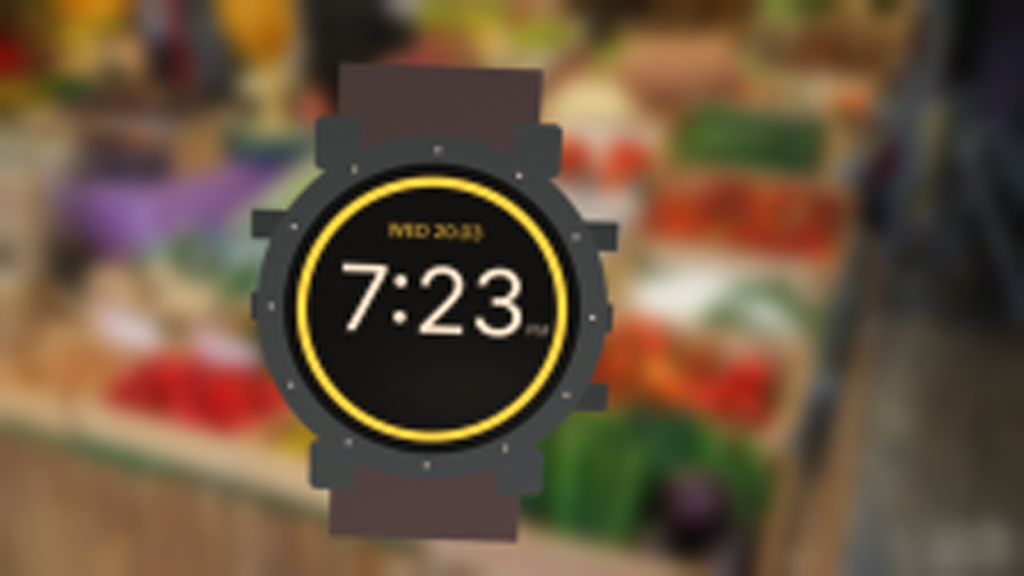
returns 7,23
